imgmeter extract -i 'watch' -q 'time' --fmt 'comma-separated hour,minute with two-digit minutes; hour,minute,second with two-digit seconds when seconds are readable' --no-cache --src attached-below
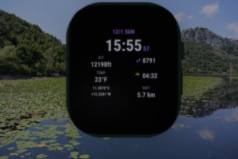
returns 15,55
